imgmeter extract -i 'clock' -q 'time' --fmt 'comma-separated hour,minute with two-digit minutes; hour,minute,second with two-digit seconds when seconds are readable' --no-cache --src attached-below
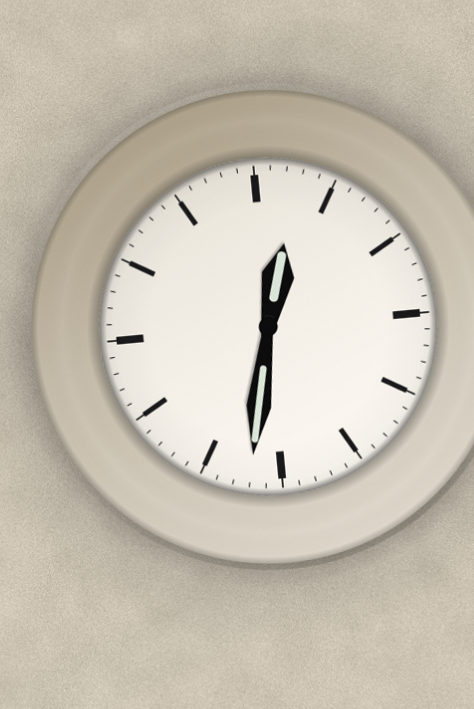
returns 12,32
